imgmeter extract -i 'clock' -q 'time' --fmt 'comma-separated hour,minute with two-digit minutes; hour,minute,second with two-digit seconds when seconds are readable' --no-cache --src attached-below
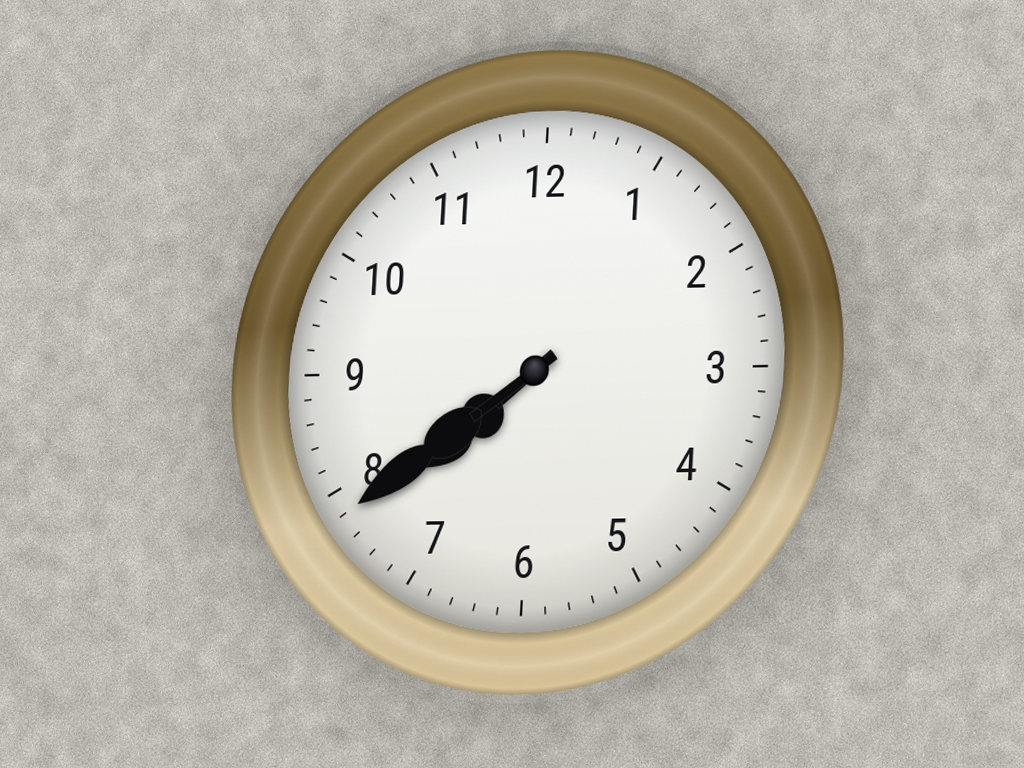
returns 7,39
